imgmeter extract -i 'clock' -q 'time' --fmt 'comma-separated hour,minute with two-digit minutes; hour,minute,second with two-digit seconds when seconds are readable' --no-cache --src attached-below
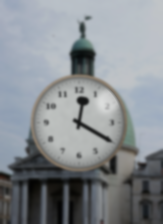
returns 12,20
